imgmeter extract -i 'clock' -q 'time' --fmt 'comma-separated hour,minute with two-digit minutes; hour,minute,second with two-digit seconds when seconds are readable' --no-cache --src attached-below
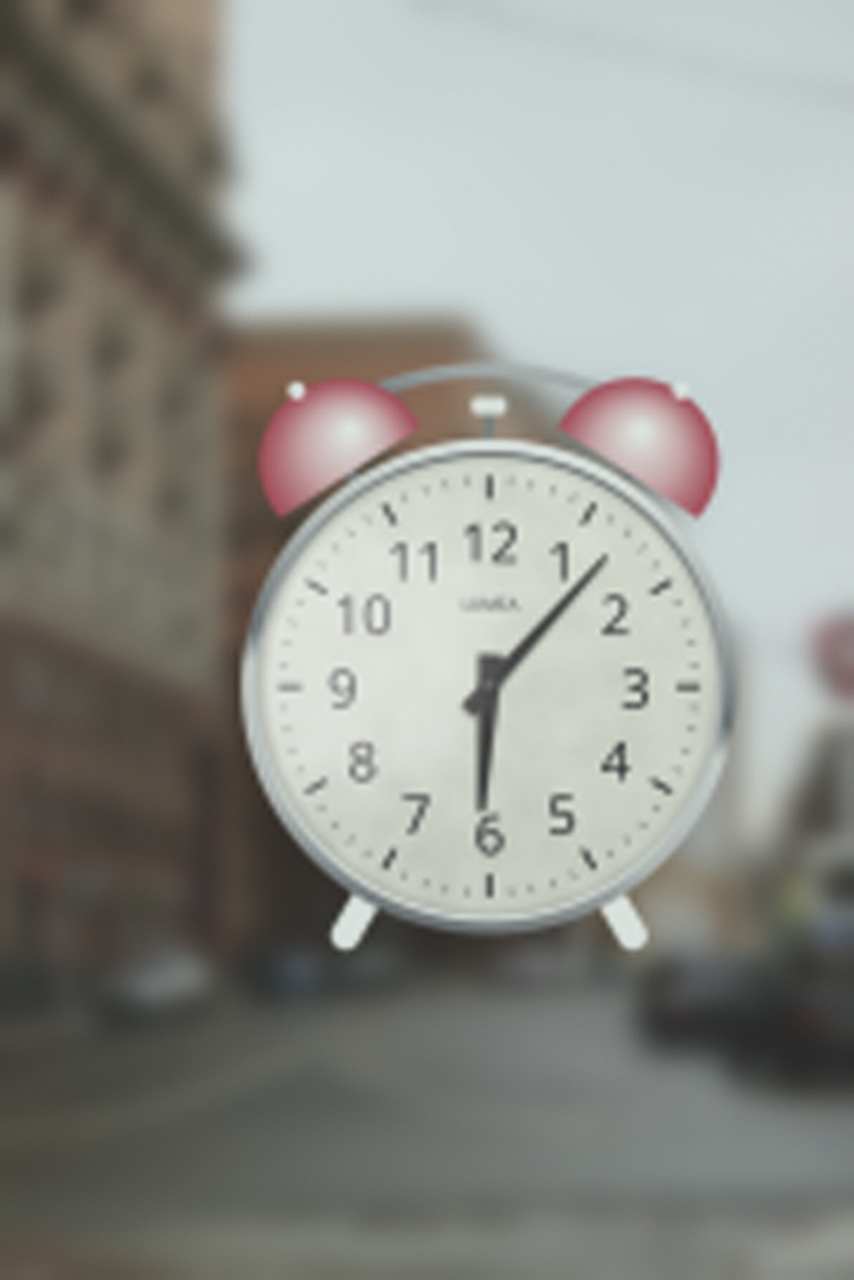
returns 6,07
